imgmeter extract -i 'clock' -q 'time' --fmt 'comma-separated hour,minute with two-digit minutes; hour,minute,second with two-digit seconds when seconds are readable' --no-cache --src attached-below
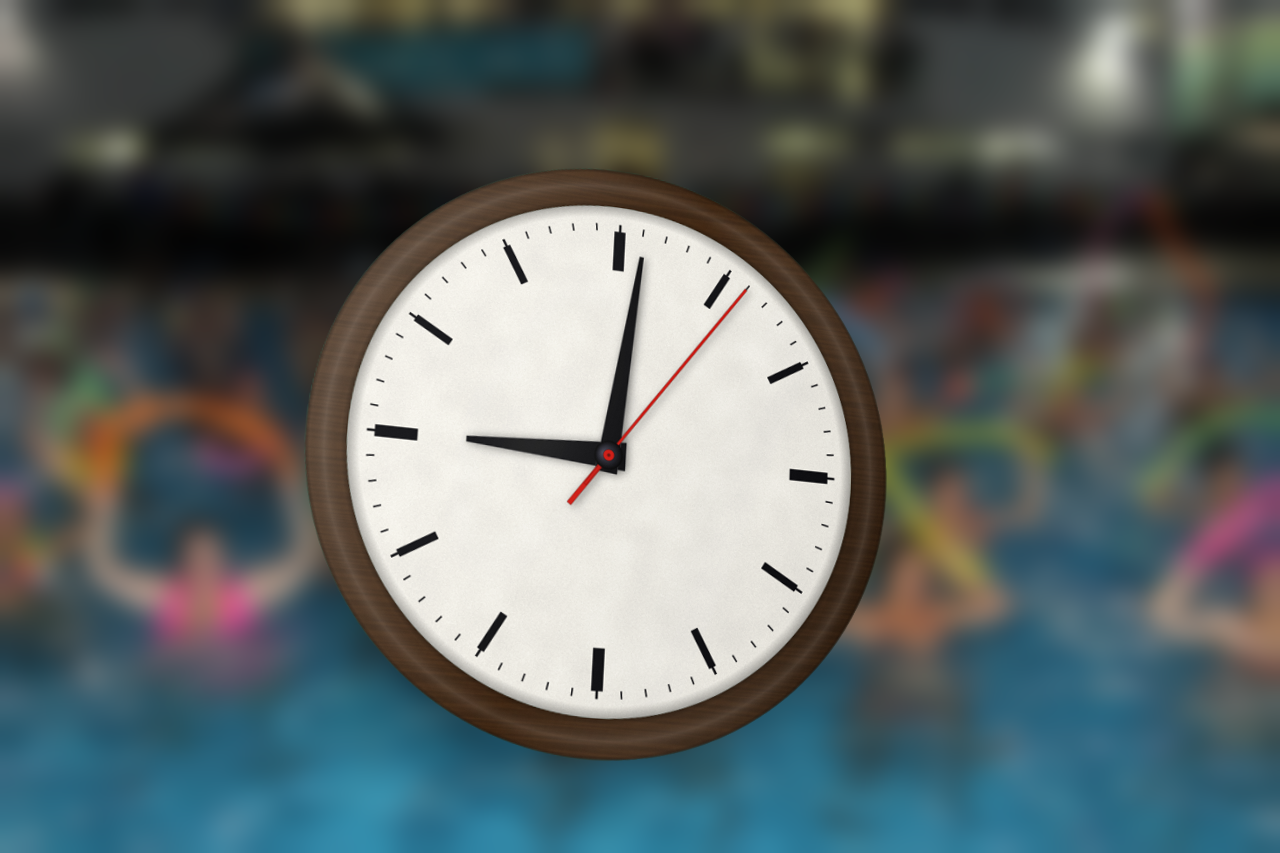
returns 9,01,06
